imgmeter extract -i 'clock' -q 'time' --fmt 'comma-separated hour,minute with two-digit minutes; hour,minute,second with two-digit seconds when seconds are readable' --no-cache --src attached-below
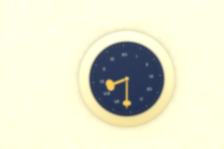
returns 8,31
